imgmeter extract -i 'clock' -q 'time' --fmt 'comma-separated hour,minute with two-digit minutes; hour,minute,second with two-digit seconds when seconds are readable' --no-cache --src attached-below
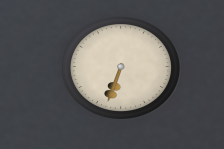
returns 6,33
